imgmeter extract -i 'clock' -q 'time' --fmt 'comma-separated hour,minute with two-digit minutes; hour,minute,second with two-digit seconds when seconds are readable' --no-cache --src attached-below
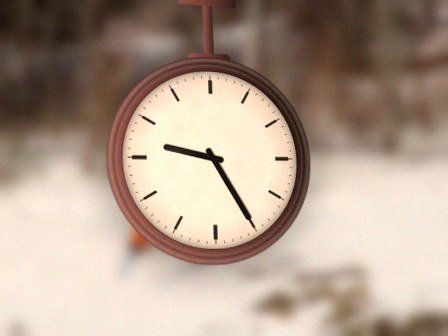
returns 9,25
